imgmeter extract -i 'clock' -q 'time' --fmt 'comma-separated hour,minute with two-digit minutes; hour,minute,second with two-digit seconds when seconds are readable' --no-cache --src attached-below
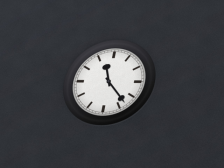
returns 11,23
